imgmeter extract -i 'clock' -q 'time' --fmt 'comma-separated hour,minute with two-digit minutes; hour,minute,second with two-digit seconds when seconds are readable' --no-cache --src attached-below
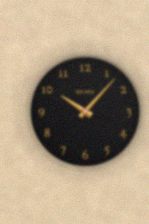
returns 10,07
